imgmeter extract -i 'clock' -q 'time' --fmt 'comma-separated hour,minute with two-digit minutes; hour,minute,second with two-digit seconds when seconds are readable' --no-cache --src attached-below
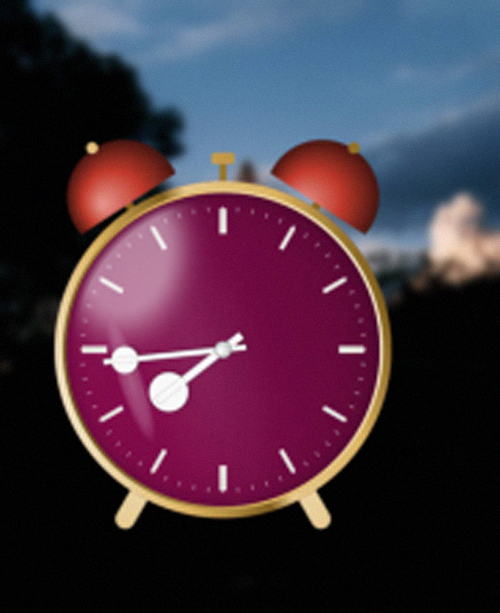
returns 7,44
